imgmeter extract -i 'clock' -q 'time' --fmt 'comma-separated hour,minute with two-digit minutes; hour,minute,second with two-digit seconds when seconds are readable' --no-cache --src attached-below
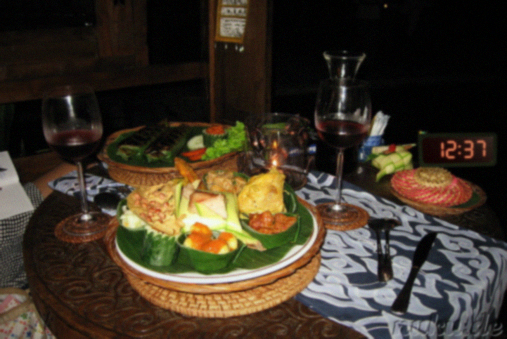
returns 12,37
